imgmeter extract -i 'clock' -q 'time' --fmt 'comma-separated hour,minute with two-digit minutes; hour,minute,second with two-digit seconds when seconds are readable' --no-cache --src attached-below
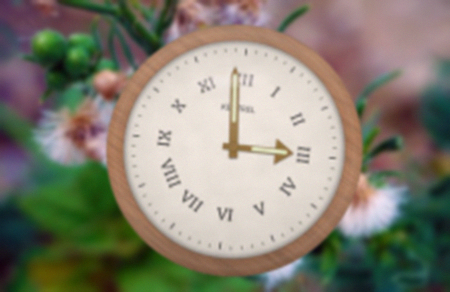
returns 2,59
